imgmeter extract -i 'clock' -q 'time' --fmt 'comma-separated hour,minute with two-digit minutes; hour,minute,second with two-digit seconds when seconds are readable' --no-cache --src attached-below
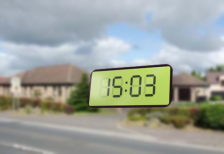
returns 15,03
